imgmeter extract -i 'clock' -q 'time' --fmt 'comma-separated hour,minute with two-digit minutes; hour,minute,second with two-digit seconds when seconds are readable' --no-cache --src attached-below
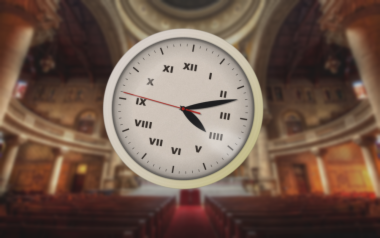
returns 4,11,46
